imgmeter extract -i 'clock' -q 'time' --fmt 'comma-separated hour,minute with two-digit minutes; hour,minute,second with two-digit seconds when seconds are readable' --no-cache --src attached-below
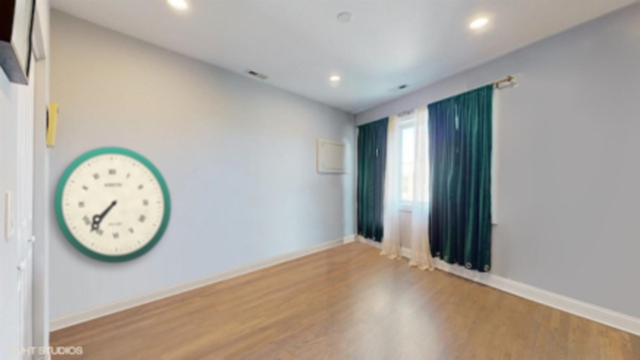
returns 7,37
